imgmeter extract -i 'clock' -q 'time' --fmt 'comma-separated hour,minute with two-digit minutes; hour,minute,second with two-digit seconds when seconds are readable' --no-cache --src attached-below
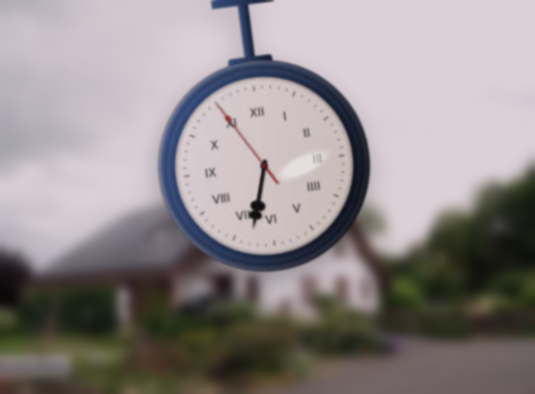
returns 6,32,55
